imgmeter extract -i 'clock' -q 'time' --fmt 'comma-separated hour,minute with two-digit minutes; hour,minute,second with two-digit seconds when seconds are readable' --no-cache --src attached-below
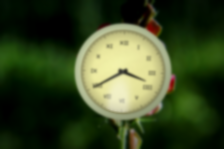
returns 3,40
